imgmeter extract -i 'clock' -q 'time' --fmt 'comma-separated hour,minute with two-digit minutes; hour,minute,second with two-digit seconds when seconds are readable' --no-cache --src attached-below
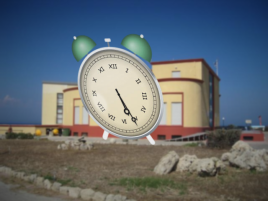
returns 5,26
